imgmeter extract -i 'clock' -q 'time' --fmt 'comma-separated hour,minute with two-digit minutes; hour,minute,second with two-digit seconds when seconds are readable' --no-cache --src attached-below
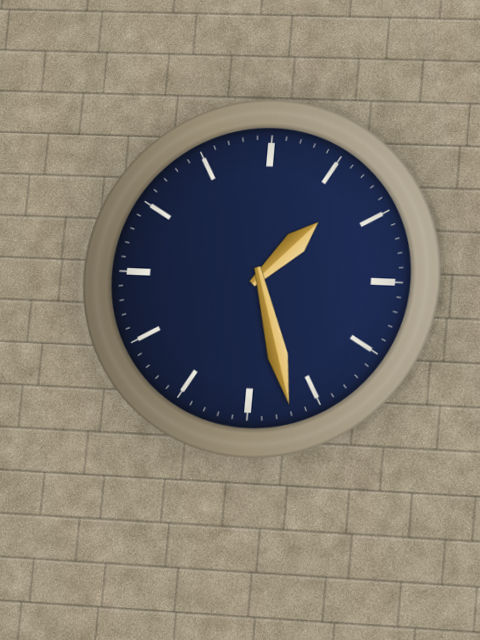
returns 1,27
